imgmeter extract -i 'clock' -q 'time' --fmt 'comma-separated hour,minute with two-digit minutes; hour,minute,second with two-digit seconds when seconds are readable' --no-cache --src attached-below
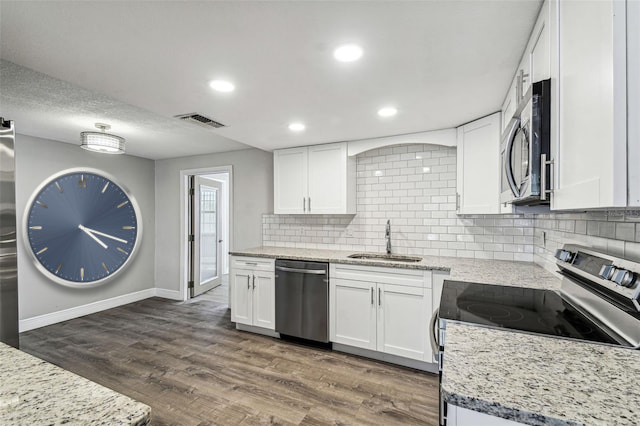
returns 4,18
